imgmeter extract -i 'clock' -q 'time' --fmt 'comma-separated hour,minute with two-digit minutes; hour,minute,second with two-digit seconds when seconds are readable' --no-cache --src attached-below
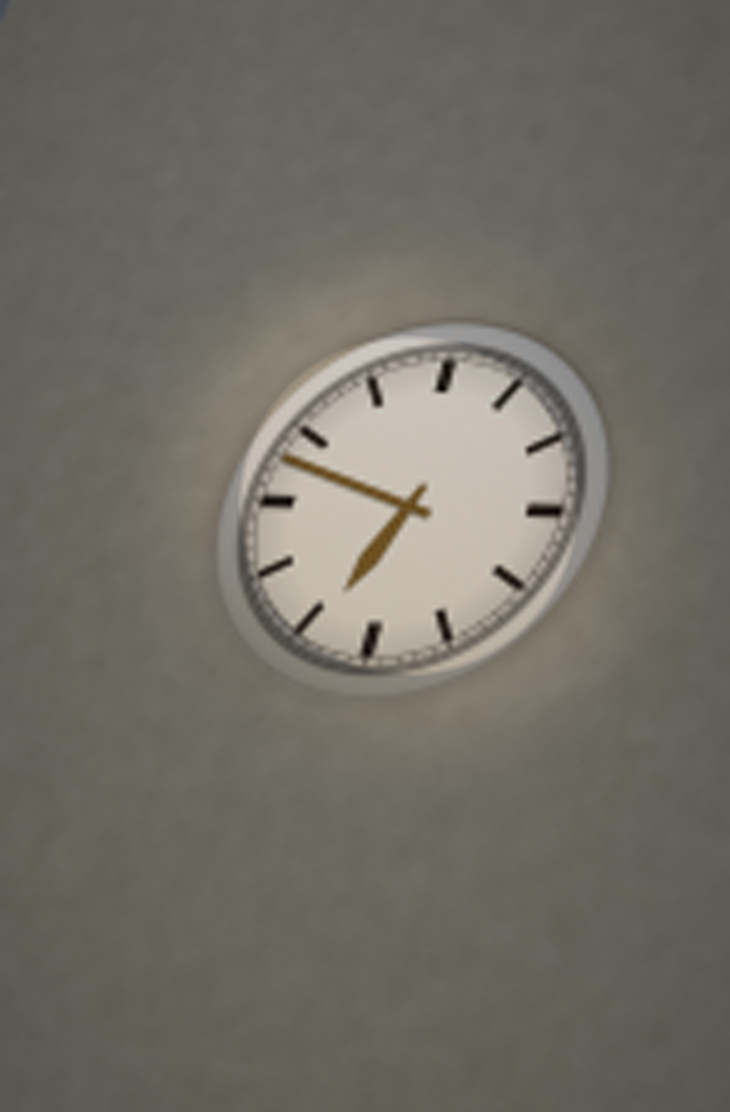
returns 6,48
